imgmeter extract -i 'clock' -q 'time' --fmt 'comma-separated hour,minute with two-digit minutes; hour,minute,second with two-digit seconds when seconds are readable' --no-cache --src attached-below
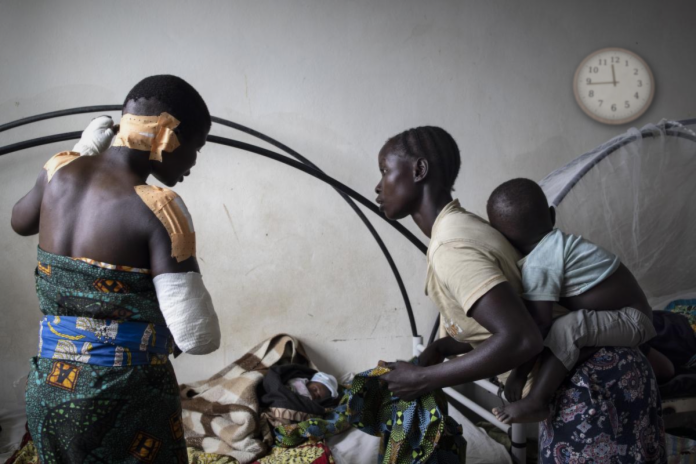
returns 11,44
